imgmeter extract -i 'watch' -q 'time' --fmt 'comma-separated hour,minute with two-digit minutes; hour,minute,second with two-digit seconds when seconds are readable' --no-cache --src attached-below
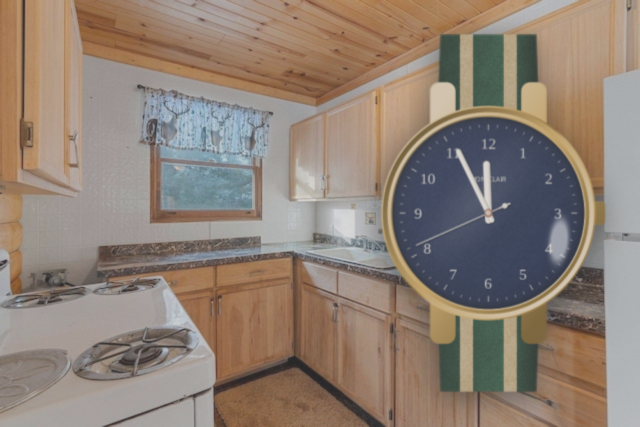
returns 11,55,41
